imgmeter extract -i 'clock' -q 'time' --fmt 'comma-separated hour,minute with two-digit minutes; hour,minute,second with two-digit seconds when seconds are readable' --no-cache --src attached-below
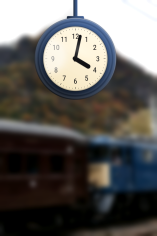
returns 4,02
